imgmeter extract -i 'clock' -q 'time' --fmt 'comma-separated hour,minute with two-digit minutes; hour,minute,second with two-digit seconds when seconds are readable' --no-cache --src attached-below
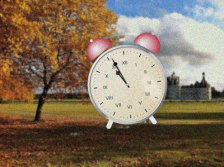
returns 10,56
